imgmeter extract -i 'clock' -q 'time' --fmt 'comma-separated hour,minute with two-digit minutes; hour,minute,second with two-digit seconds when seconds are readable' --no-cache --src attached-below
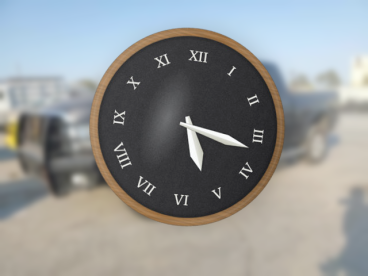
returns 5,17
